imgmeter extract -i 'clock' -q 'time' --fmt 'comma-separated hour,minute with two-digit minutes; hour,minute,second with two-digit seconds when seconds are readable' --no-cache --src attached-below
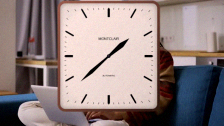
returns 1,38
